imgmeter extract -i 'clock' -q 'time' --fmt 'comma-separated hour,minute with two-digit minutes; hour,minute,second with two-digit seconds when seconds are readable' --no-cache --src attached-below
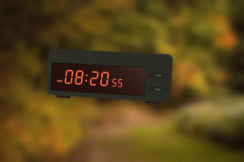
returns 8,20,55
